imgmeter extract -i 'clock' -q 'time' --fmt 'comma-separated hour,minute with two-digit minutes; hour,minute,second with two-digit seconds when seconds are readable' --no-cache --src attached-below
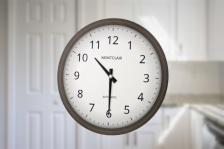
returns 10,30
